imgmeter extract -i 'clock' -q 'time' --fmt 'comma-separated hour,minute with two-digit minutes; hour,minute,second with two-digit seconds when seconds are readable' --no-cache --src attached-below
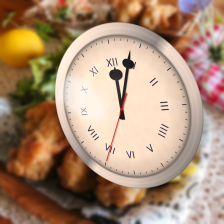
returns 12,03,35
